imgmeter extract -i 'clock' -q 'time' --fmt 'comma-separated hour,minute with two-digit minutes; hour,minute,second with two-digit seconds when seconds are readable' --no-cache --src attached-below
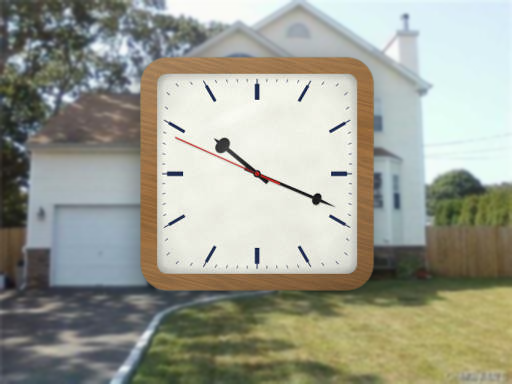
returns 10,18,49
